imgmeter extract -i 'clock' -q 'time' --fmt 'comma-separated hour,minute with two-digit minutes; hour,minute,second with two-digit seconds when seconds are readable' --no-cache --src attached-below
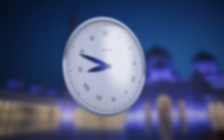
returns 8,49
